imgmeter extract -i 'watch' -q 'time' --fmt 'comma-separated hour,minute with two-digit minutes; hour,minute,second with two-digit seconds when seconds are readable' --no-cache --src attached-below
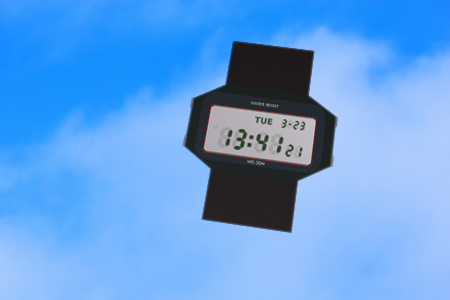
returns 13,41,21
